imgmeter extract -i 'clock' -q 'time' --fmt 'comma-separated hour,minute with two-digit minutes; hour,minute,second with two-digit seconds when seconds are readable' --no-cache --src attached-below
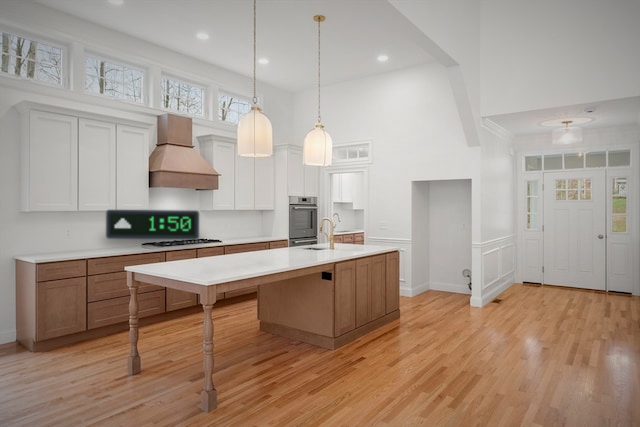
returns 1,50
